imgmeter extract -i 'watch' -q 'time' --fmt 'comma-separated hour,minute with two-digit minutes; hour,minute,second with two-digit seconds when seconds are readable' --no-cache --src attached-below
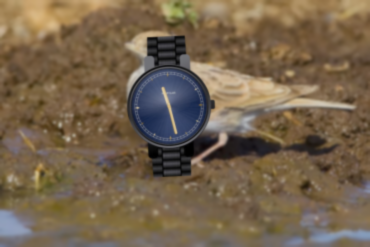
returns 11,28
